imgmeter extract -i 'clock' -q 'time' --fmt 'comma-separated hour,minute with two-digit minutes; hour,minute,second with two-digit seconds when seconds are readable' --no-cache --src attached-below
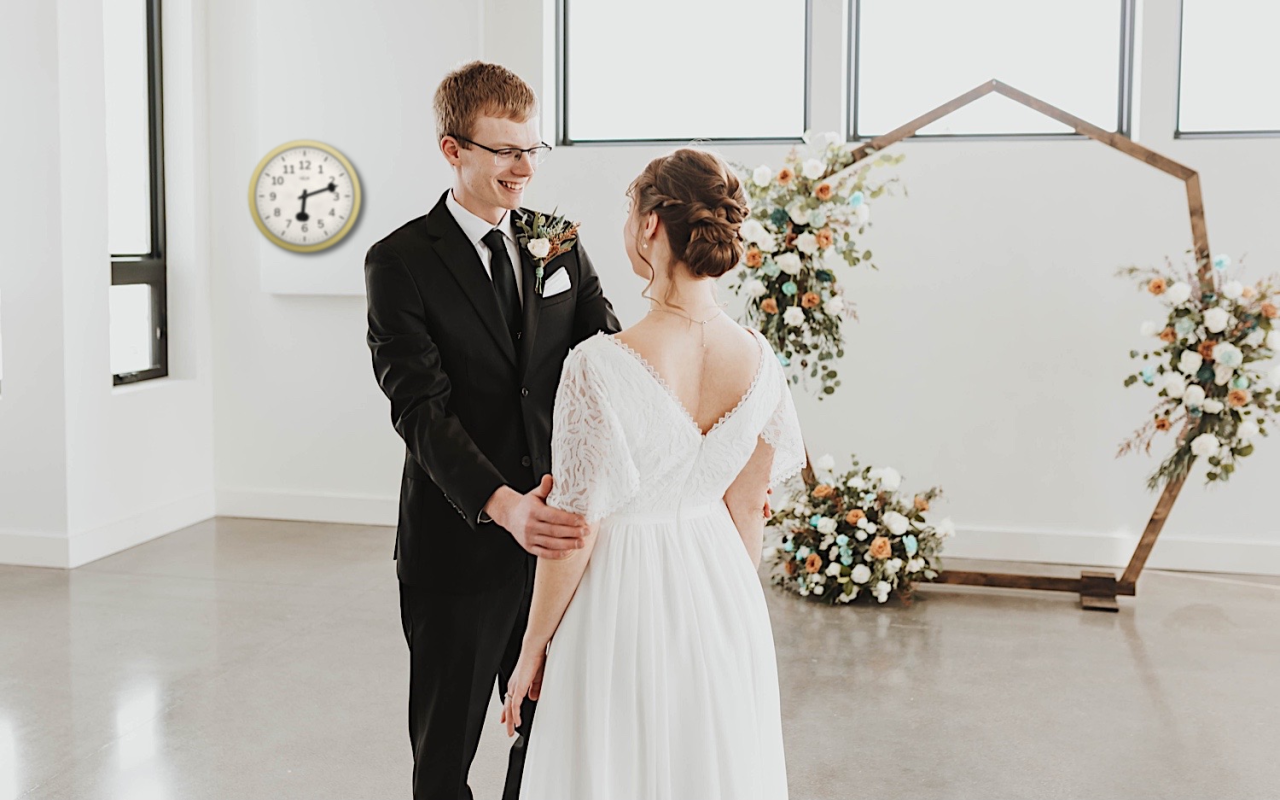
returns 6,12
